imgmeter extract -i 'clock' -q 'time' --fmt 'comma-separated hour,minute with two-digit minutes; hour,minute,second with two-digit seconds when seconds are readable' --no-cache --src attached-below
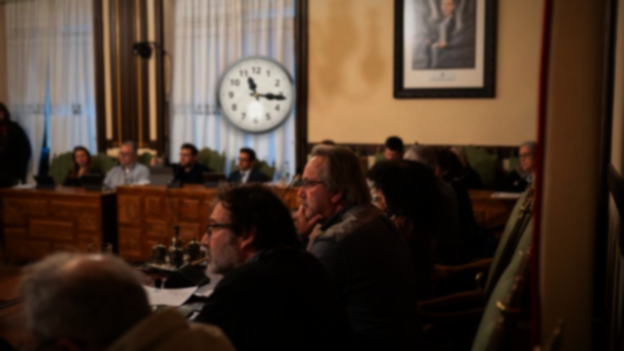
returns 11,16
